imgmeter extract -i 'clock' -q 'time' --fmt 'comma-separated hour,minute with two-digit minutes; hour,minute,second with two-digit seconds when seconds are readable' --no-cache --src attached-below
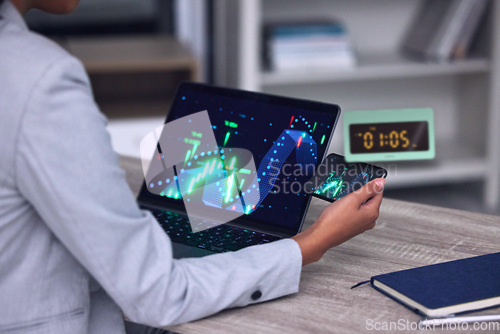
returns 1,05
